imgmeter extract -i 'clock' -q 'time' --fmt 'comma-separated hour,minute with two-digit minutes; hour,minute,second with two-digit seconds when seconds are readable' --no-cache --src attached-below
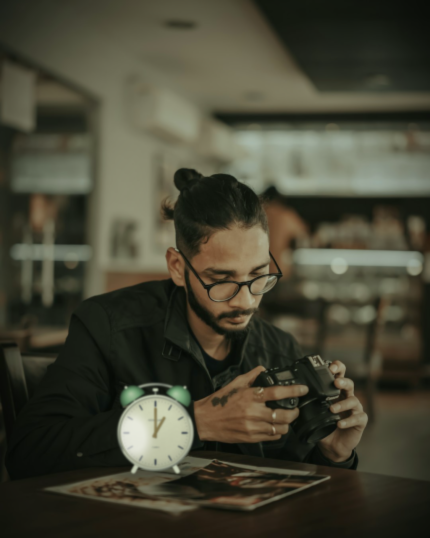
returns 1,00
